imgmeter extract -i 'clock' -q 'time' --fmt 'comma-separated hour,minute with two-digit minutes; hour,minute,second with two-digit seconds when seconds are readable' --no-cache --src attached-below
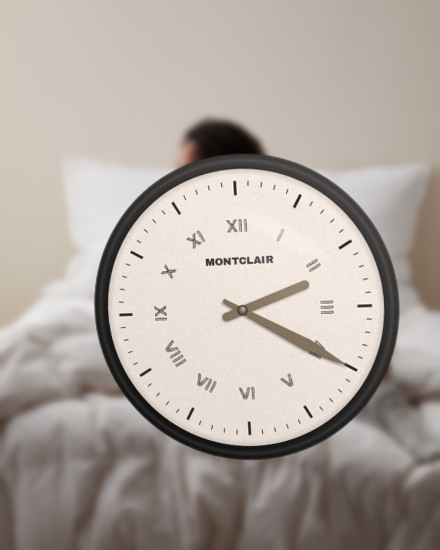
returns 2,20
